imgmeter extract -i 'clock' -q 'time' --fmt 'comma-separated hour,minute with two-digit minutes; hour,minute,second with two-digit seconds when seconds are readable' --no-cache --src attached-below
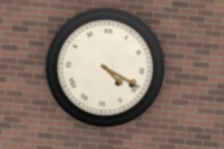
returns 4,19
